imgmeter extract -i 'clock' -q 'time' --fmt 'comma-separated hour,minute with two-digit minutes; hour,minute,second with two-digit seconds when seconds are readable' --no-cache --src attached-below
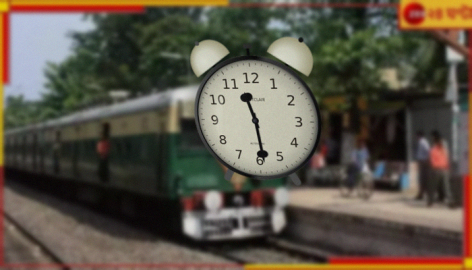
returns 11,29
